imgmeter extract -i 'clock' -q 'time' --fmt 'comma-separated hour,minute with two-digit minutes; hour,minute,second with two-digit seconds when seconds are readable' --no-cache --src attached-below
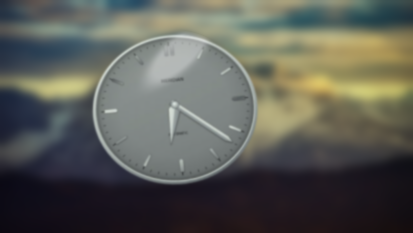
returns 6,22
